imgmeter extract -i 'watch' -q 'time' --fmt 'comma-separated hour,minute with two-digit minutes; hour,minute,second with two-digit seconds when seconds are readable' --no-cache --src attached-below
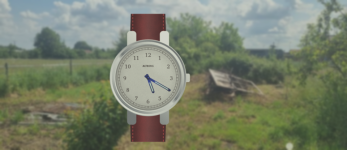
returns 5,20
